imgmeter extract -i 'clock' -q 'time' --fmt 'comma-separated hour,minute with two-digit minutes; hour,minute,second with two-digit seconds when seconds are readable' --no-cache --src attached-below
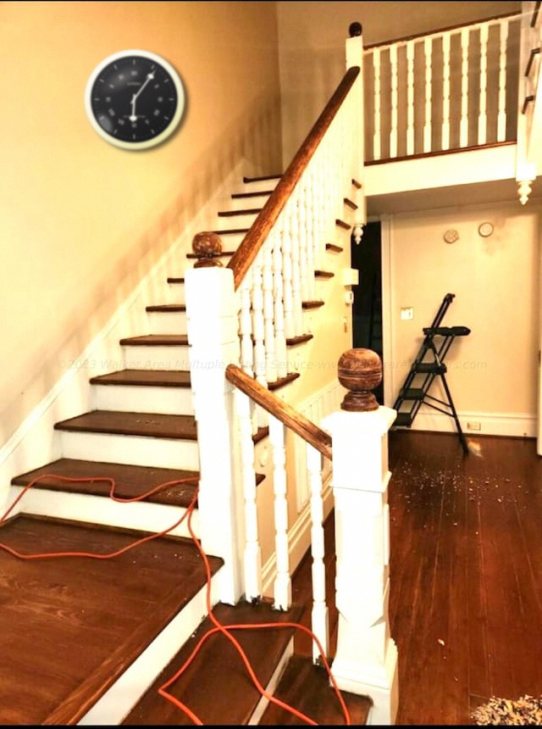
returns 6,06
